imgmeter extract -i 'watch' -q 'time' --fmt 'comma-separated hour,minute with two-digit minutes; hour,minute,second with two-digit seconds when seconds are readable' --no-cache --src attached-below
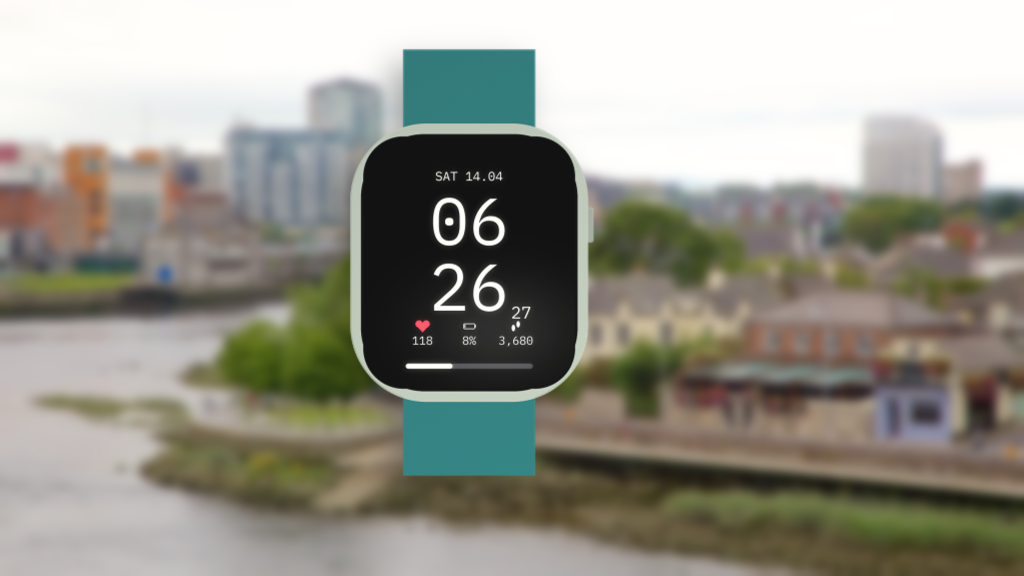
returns 6,26,27
